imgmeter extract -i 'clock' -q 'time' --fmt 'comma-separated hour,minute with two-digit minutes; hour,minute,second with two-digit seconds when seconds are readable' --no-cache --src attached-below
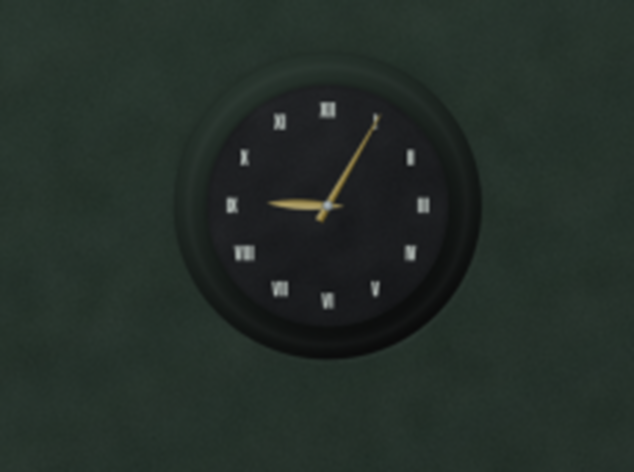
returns 9,05
